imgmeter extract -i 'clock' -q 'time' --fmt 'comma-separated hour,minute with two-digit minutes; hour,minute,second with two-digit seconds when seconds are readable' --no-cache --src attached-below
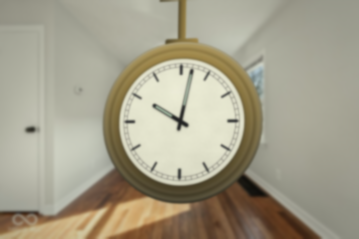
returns 10,02
